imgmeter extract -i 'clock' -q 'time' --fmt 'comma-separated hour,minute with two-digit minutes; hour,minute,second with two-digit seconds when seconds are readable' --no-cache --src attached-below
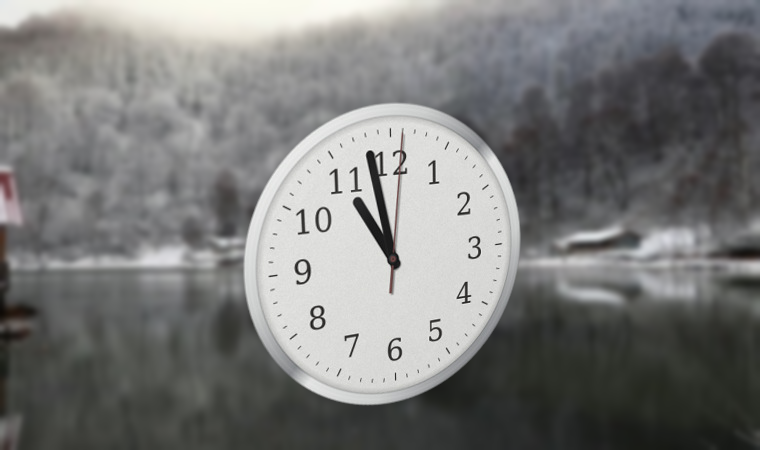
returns 10,58,01
